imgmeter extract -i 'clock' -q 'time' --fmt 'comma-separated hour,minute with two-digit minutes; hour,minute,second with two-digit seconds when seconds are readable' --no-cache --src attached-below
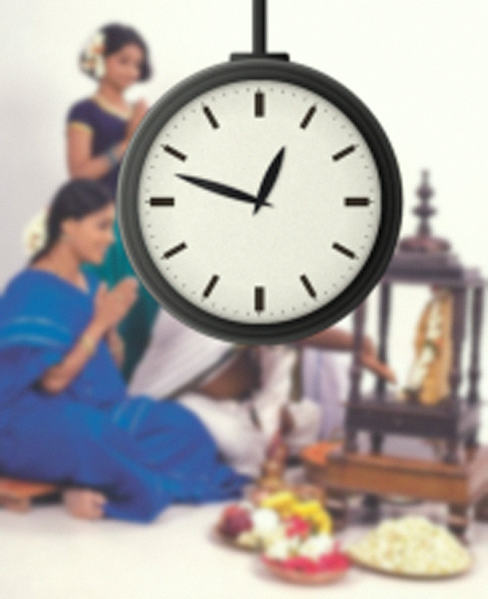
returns 12,48
